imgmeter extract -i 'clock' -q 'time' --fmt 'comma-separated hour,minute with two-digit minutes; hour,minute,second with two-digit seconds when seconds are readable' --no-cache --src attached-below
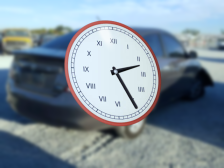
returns 2,25
